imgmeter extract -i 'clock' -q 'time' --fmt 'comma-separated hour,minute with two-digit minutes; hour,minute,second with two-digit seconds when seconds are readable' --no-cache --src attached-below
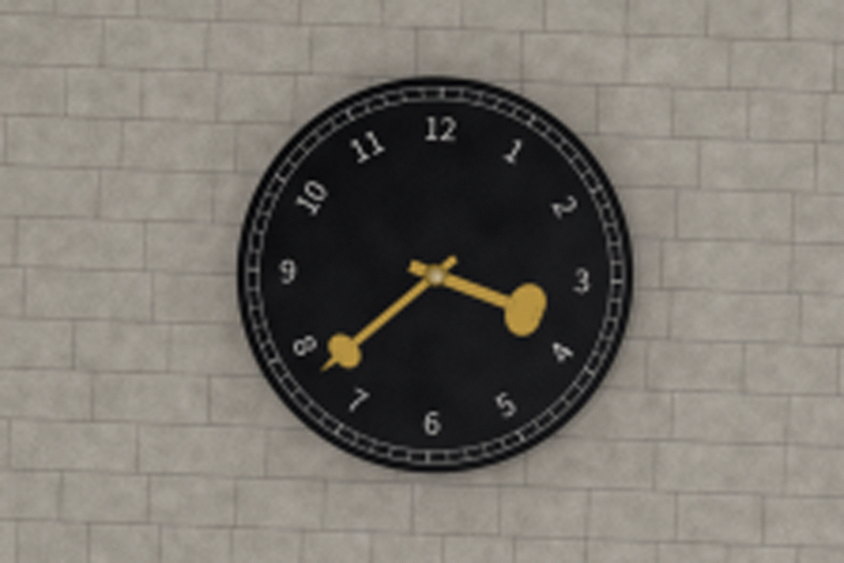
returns 3,38
